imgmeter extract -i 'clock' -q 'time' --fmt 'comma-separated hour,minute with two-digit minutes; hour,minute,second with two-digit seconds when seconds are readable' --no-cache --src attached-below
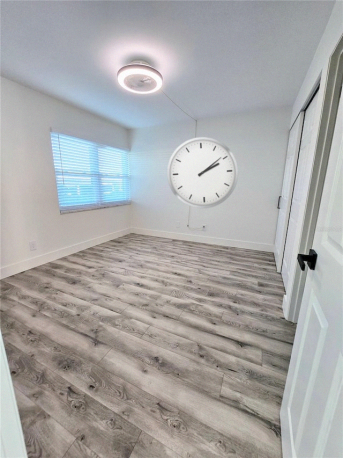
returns 2,09
